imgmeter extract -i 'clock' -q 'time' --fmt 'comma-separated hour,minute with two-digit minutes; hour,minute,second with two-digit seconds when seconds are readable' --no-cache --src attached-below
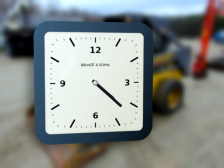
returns 4,22
